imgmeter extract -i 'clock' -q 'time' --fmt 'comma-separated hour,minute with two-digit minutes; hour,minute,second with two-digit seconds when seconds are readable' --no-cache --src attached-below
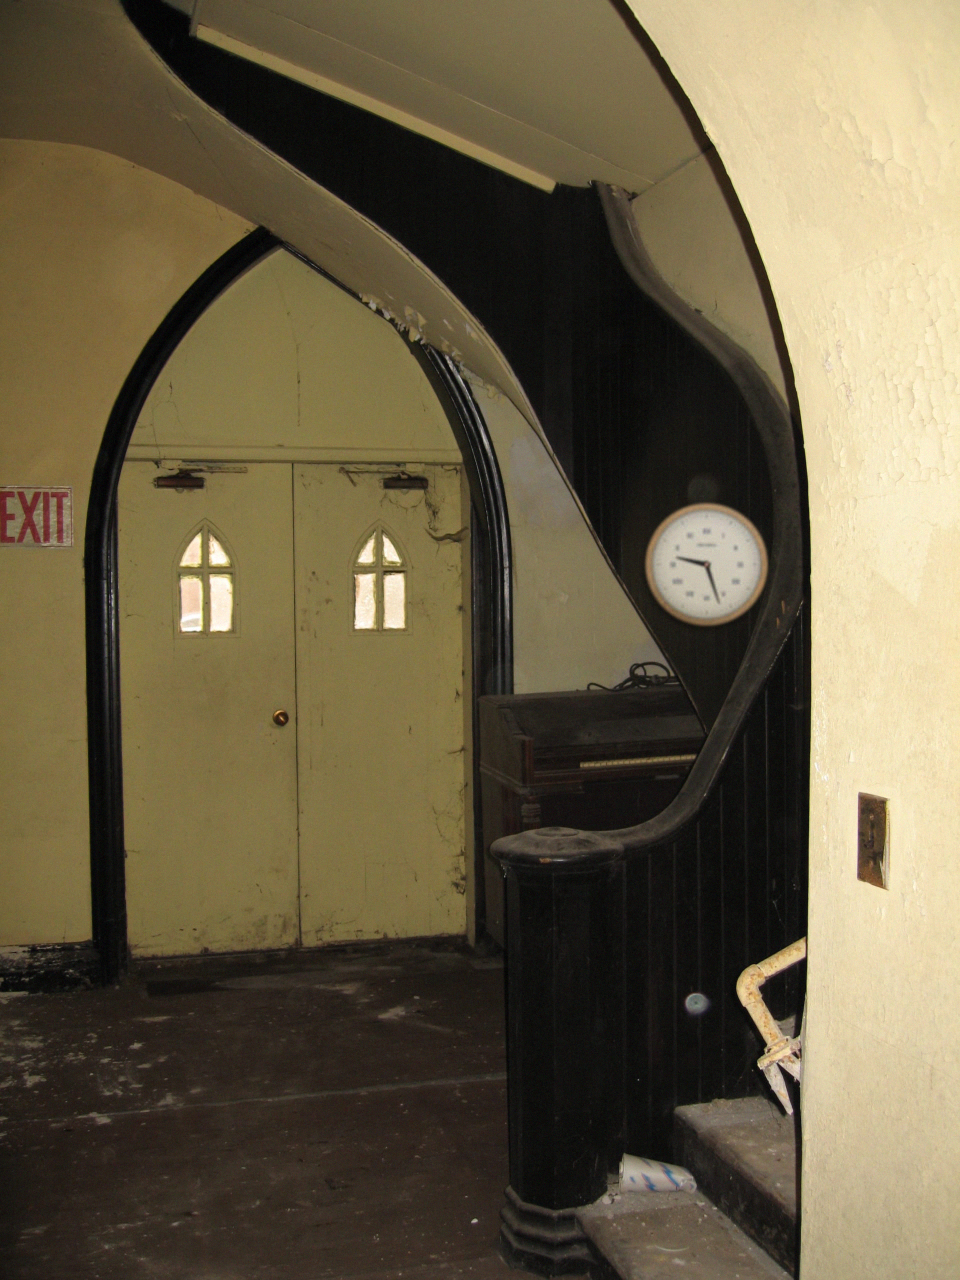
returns 9,27
